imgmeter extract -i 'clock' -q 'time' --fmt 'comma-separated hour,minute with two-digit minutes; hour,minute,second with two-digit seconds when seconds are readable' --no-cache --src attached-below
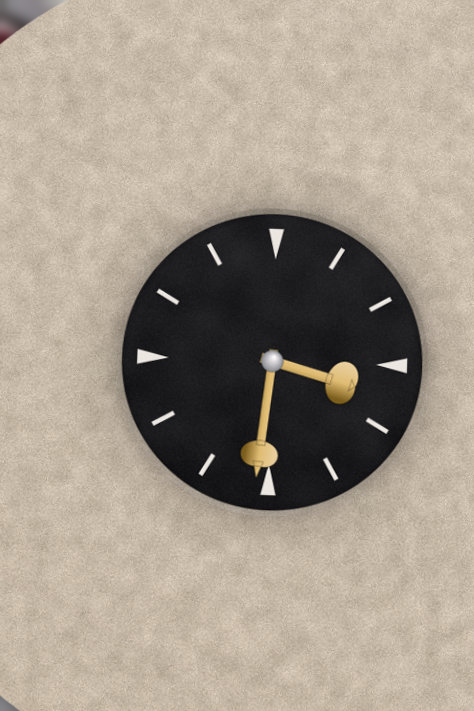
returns 3,31
